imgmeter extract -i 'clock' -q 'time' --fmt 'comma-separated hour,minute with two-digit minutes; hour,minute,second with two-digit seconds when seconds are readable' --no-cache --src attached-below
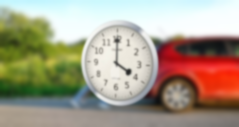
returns 4,00
